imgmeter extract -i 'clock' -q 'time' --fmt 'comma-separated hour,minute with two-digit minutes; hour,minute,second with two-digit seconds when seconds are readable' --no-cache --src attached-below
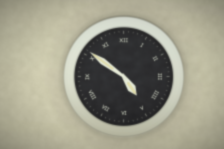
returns 4,51
